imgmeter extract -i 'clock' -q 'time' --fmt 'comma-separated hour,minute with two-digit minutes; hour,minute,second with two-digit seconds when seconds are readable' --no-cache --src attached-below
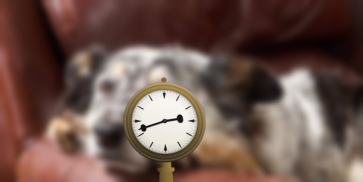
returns 2,42
